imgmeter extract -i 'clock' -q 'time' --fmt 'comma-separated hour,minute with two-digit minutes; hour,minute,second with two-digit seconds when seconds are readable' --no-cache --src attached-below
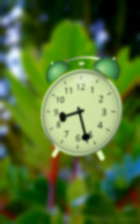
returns 8,27
